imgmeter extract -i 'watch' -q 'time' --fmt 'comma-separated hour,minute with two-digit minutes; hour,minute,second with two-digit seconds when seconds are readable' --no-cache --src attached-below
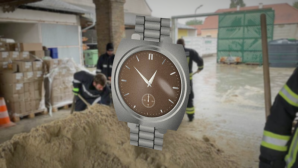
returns 12,52
